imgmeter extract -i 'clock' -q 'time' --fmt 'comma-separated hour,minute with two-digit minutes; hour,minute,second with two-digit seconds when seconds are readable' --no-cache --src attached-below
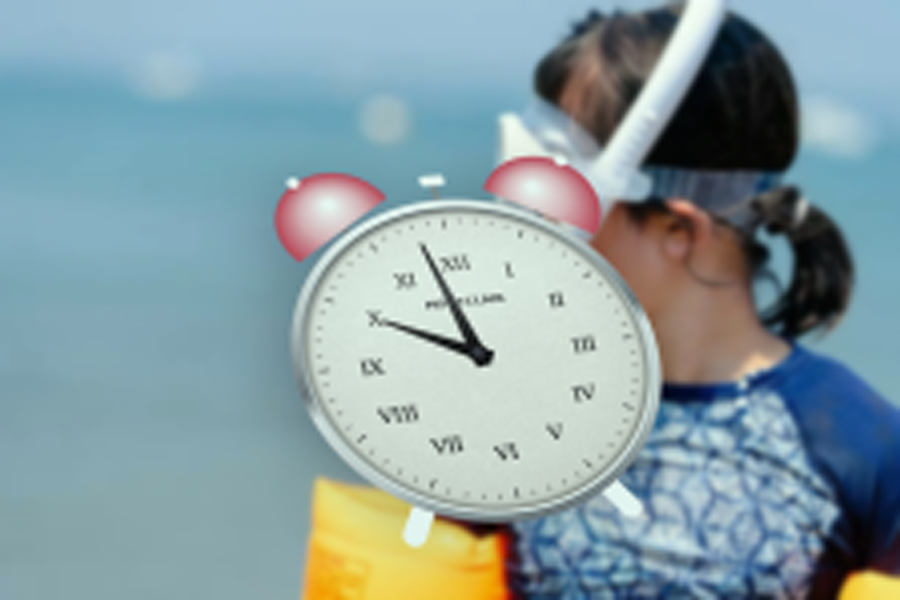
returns 9,58
